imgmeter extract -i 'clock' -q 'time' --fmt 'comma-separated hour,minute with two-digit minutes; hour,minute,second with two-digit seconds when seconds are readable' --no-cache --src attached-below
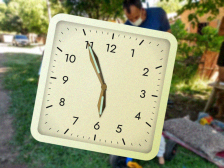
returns 5,55
